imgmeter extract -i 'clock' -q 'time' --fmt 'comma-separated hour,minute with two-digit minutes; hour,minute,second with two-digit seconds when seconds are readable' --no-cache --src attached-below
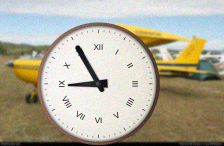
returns 8,55
